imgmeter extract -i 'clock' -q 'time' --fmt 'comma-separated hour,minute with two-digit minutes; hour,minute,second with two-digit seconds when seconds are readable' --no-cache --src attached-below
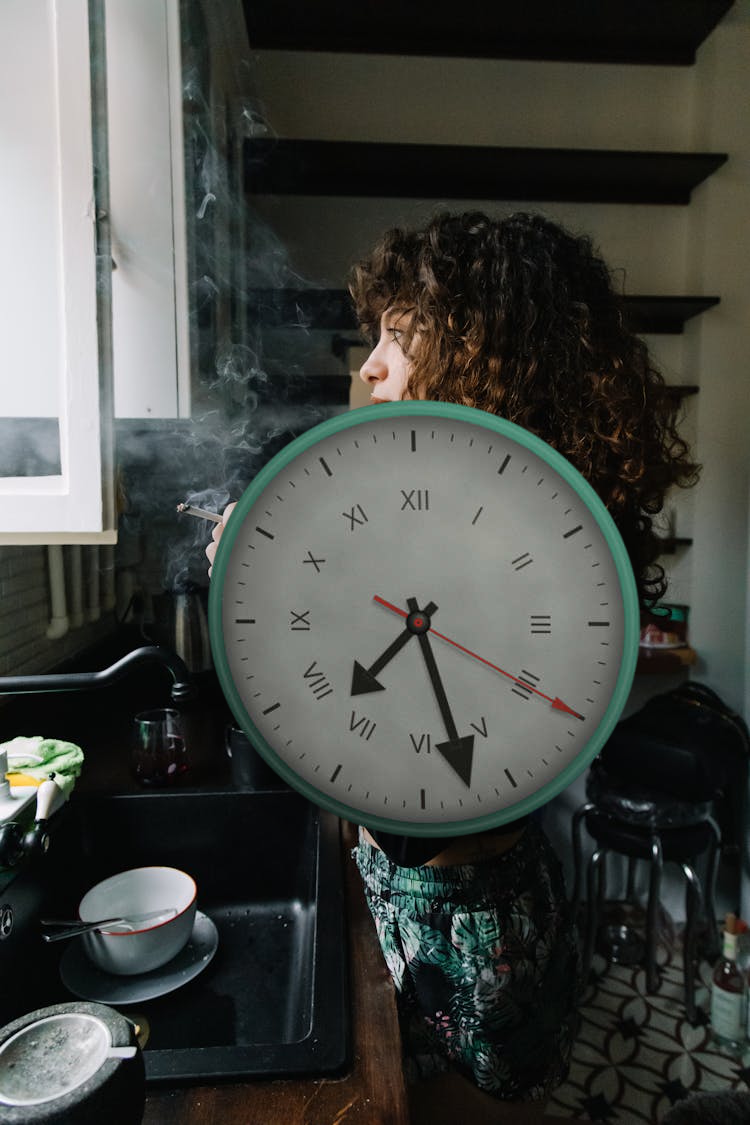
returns 7,27,20
